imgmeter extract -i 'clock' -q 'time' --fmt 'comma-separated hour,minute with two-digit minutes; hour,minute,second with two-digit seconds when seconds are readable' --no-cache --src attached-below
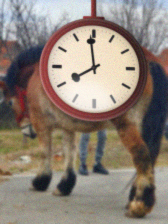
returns 7,59
